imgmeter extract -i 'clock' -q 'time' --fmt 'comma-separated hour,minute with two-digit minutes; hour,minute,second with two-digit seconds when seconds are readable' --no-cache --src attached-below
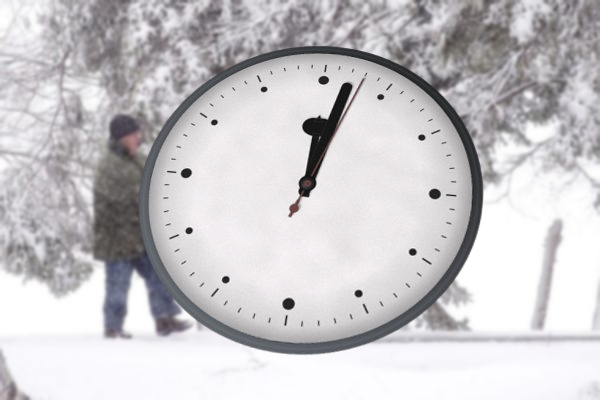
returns 12,02,03
